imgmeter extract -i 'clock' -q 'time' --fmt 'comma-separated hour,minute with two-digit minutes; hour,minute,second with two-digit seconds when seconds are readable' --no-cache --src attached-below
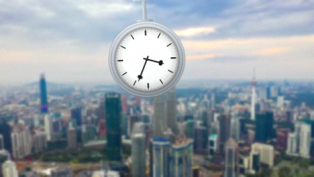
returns 3,34
